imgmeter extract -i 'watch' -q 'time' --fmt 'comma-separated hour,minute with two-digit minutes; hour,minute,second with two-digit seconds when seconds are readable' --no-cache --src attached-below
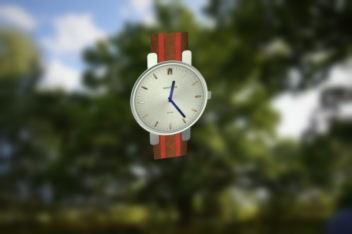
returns 12,24
